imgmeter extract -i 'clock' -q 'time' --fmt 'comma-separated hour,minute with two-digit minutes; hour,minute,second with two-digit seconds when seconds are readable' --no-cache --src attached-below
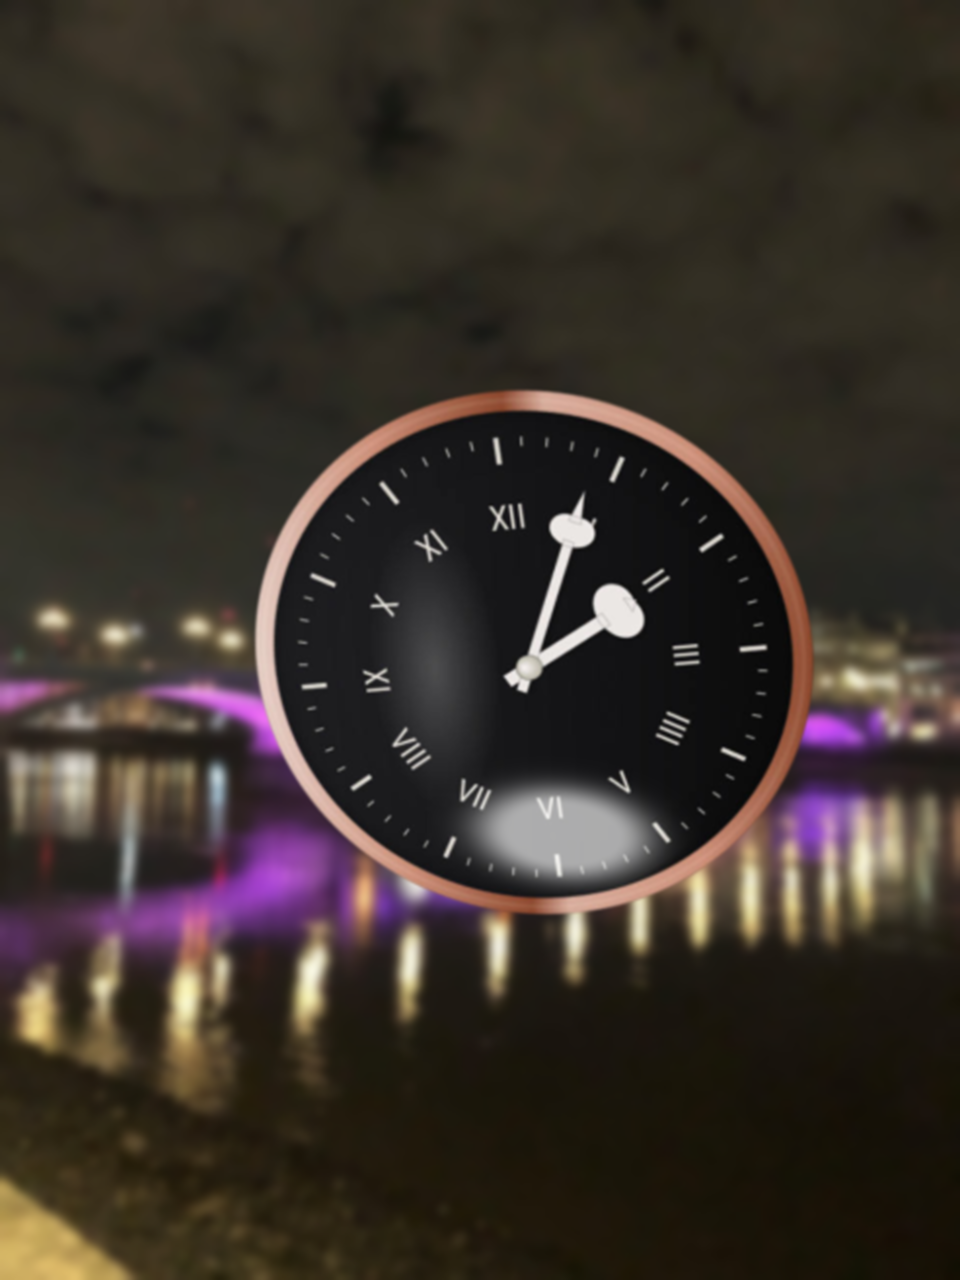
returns 2,04
